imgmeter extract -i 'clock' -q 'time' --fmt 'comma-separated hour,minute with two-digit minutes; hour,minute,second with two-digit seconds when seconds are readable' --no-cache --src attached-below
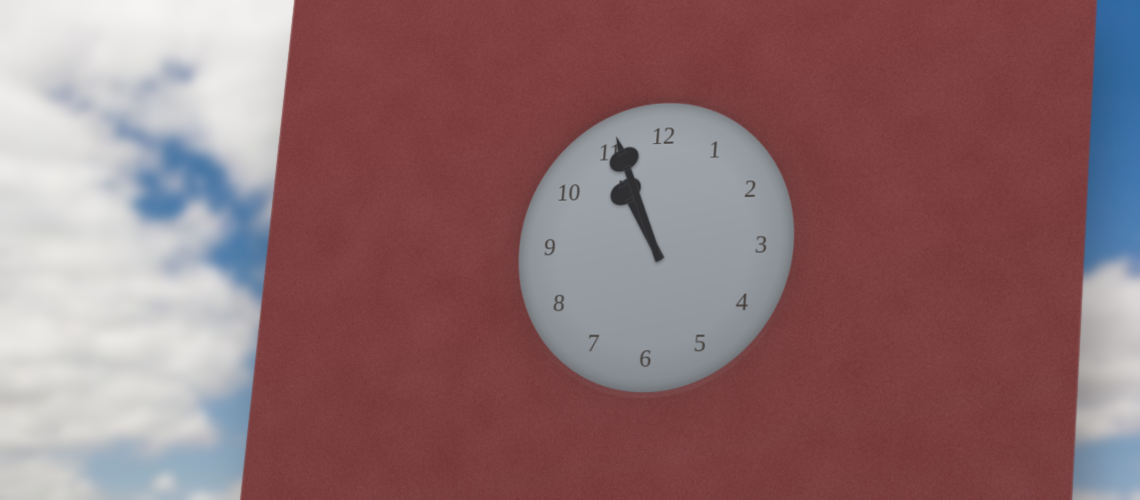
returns 10,56
